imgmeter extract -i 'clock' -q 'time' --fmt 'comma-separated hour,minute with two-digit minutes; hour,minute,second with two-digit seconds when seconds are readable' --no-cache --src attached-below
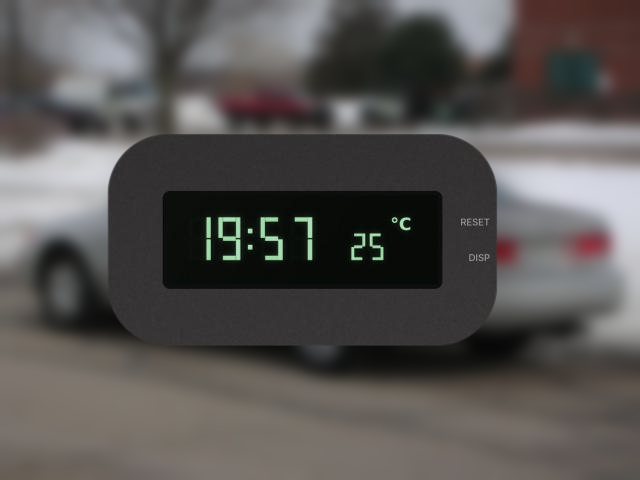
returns 19,57
